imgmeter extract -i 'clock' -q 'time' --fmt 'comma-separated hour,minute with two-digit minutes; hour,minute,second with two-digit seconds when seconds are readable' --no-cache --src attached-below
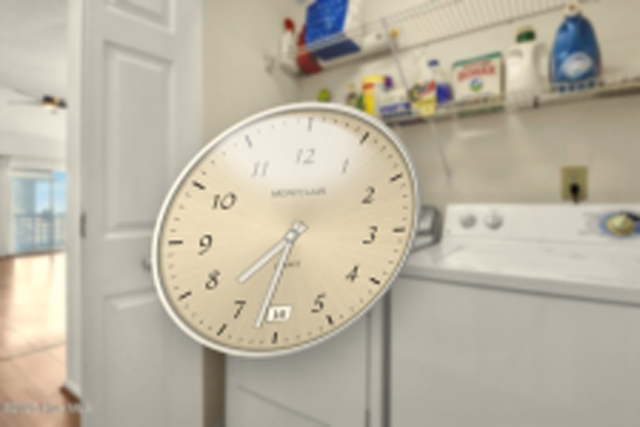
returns 7,32
